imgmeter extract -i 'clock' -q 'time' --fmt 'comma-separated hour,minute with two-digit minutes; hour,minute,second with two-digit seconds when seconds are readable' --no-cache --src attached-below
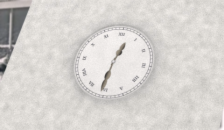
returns 12,31
